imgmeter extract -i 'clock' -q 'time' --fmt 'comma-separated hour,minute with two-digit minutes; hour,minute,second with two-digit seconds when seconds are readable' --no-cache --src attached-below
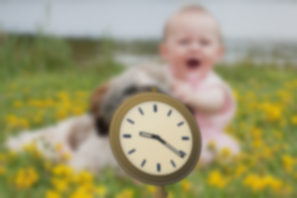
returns 9,21
